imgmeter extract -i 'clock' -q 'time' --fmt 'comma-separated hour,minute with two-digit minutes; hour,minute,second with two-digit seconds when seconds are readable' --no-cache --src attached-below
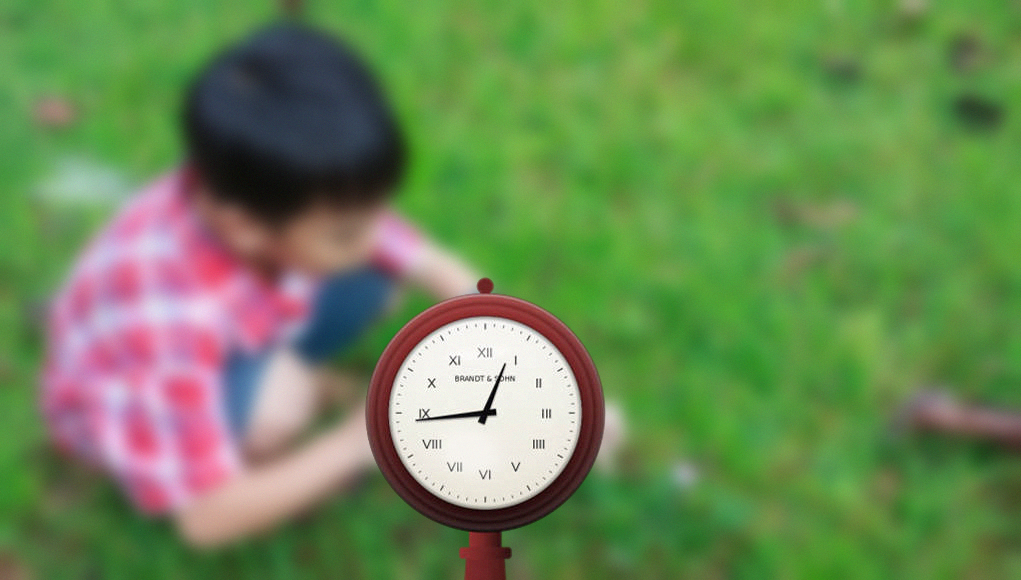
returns 12,44
